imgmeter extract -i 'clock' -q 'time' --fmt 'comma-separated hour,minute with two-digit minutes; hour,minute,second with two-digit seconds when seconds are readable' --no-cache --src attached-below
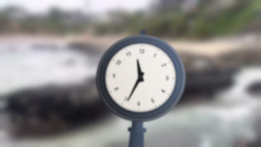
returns 11,34
